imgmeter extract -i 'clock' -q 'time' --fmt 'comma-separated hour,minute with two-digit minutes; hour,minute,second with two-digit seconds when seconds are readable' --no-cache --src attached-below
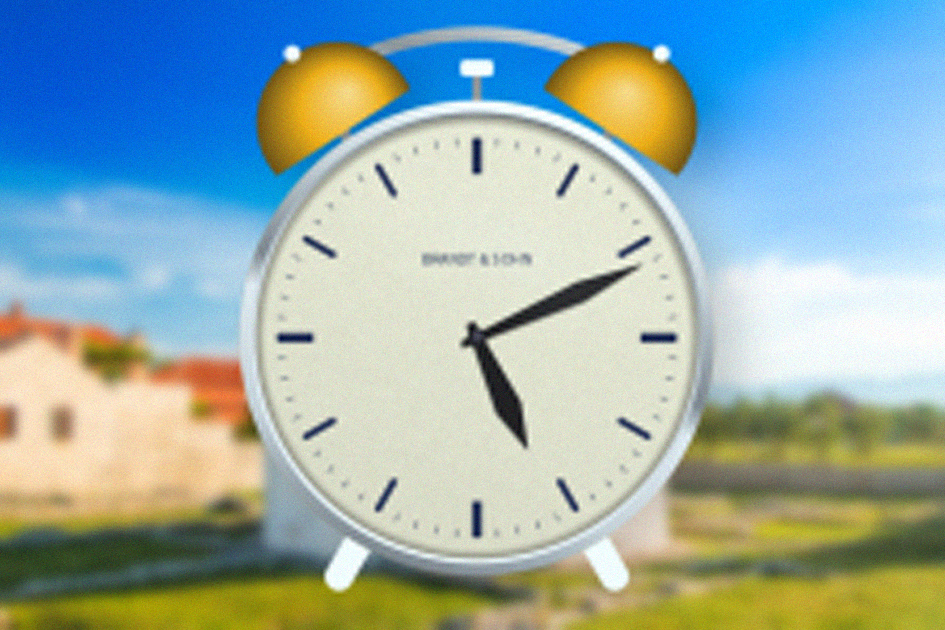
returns 5,11
